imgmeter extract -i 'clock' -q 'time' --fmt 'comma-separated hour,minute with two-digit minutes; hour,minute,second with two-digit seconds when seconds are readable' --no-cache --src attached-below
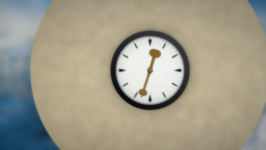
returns 12,33
